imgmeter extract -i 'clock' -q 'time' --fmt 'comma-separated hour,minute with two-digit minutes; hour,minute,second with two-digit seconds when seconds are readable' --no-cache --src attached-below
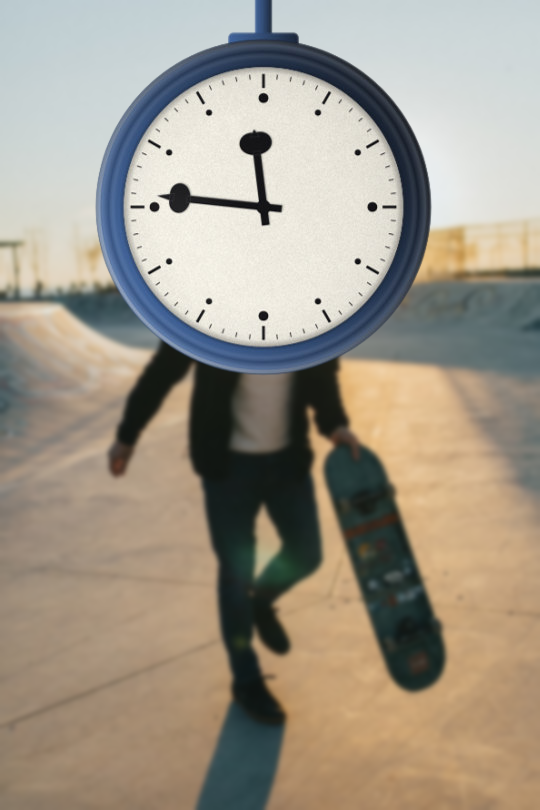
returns 11,46
